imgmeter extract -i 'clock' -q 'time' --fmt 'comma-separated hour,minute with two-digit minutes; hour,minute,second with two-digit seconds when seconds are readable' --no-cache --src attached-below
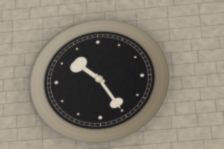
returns 10,25
